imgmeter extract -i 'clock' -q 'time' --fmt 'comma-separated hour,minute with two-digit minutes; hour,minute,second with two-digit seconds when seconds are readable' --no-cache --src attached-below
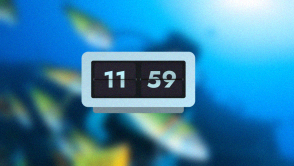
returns 11,59
